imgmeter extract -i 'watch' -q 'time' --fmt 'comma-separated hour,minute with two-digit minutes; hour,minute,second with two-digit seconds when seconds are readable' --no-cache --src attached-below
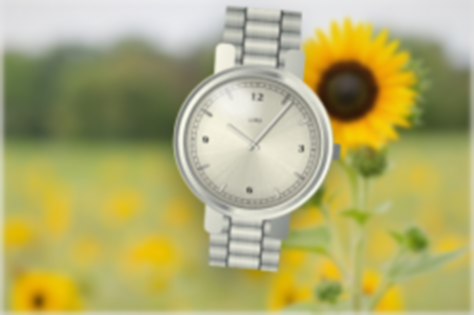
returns 10,06
